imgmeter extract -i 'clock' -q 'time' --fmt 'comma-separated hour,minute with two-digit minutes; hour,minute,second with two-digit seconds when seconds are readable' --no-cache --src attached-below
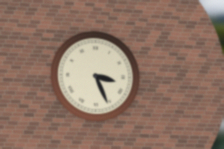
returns 3,26
